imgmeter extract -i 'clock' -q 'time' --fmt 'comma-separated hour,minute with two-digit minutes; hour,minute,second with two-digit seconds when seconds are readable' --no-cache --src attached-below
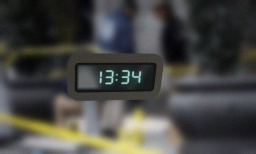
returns 13,34
